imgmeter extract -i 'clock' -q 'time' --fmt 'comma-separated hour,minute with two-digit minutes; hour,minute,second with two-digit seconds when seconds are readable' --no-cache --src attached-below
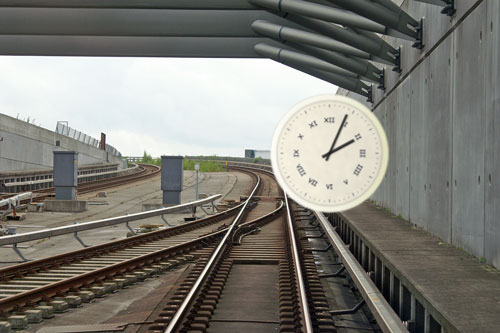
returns 2,04
